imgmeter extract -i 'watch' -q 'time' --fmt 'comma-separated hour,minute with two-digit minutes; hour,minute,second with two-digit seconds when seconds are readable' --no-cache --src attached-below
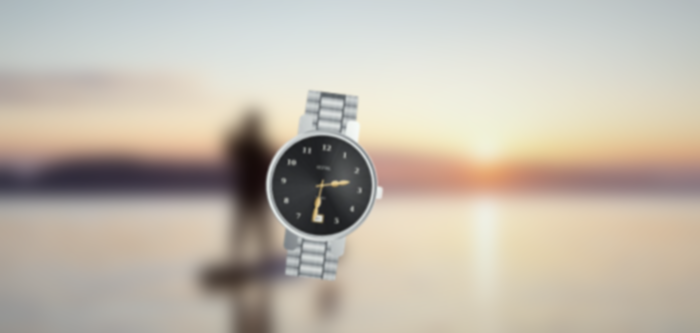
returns 2,31
